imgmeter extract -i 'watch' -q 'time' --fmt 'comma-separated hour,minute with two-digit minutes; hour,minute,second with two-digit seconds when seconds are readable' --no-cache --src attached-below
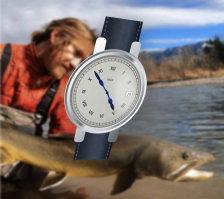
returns 4,53
